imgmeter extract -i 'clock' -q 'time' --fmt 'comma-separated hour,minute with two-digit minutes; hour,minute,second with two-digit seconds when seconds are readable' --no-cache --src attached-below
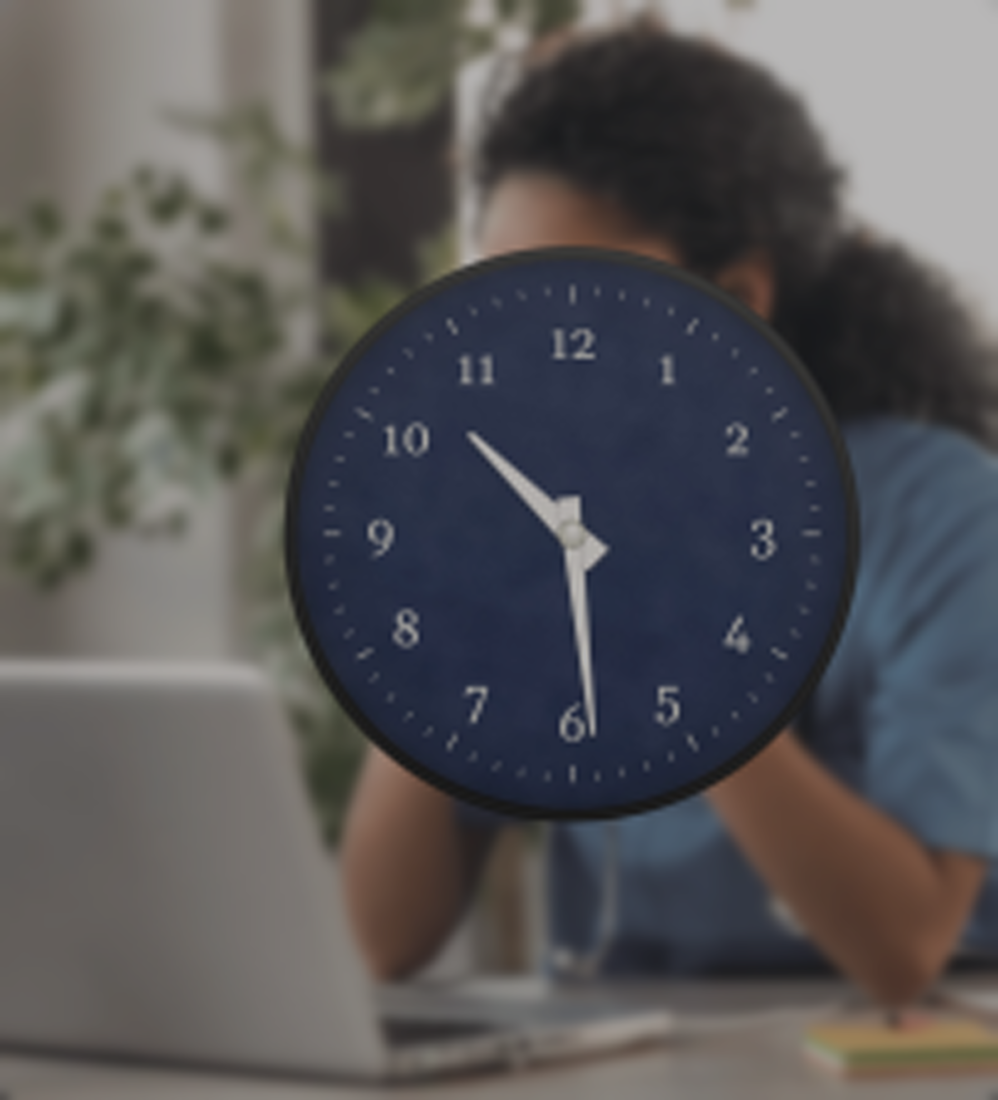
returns 10,29
